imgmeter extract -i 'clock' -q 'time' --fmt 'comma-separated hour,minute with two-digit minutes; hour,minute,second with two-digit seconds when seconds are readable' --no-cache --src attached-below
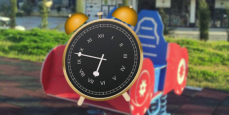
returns 6,48
